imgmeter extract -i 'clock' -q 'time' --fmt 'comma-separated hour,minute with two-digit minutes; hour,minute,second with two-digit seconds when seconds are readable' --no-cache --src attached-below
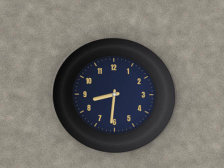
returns 8,31
